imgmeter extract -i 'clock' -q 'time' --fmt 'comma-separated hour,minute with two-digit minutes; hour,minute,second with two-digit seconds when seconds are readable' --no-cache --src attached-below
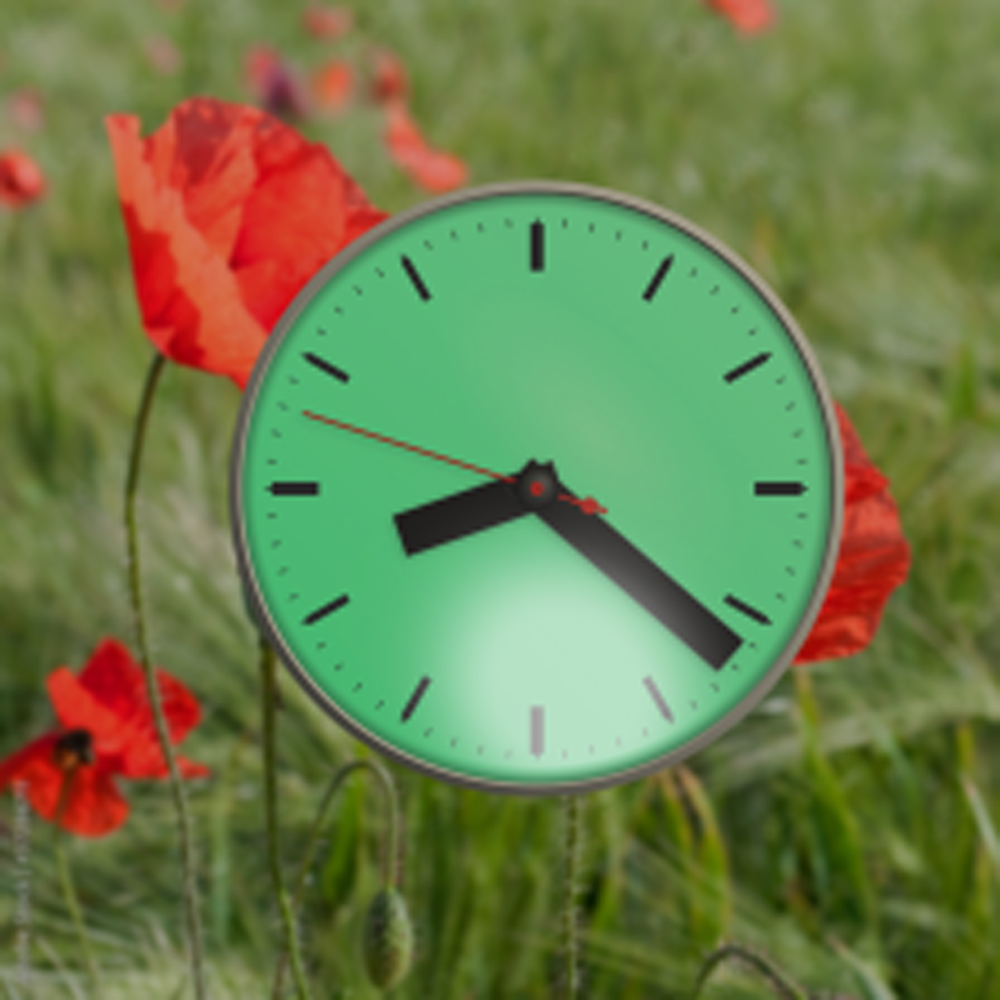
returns 8,21,48
